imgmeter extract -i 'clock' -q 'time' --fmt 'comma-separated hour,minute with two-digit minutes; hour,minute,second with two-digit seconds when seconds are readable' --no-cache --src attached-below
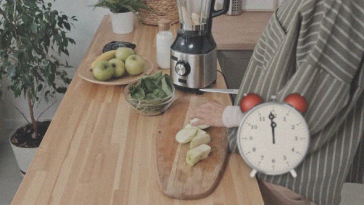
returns 11,59
